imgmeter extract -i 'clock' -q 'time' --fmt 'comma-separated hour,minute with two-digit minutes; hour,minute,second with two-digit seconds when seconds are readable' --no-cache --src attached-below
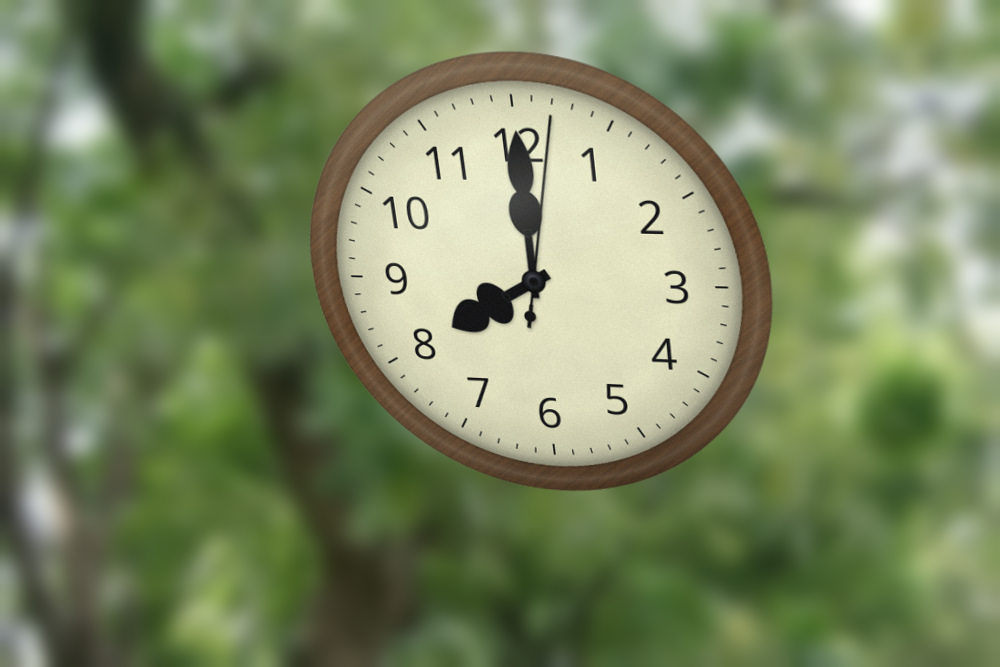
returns 8,00,02
